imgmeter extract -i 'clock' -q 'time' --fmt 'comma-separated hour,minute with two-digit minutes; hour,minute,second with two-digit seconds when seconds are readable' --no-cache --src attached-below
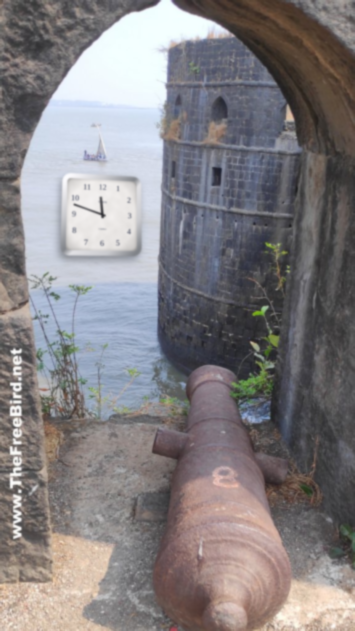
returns 11,48
